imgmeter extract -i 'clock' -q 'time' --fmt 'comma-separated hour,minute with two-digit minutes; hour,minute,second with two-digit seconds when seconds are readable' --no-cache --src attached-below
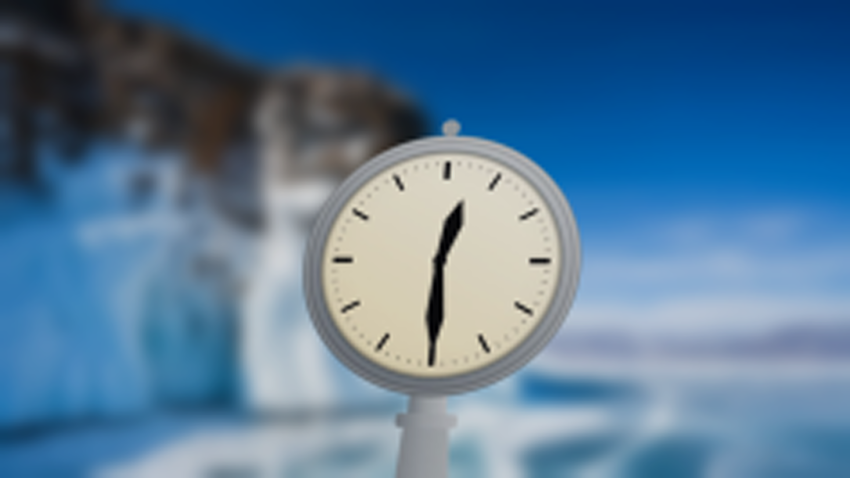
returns 12,30
